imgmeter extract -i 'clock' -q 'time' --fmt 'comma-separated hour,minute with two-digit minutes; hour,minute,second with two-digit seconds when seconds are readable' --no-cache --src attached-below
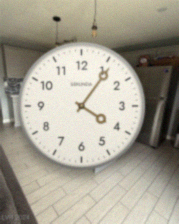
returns 4,06
